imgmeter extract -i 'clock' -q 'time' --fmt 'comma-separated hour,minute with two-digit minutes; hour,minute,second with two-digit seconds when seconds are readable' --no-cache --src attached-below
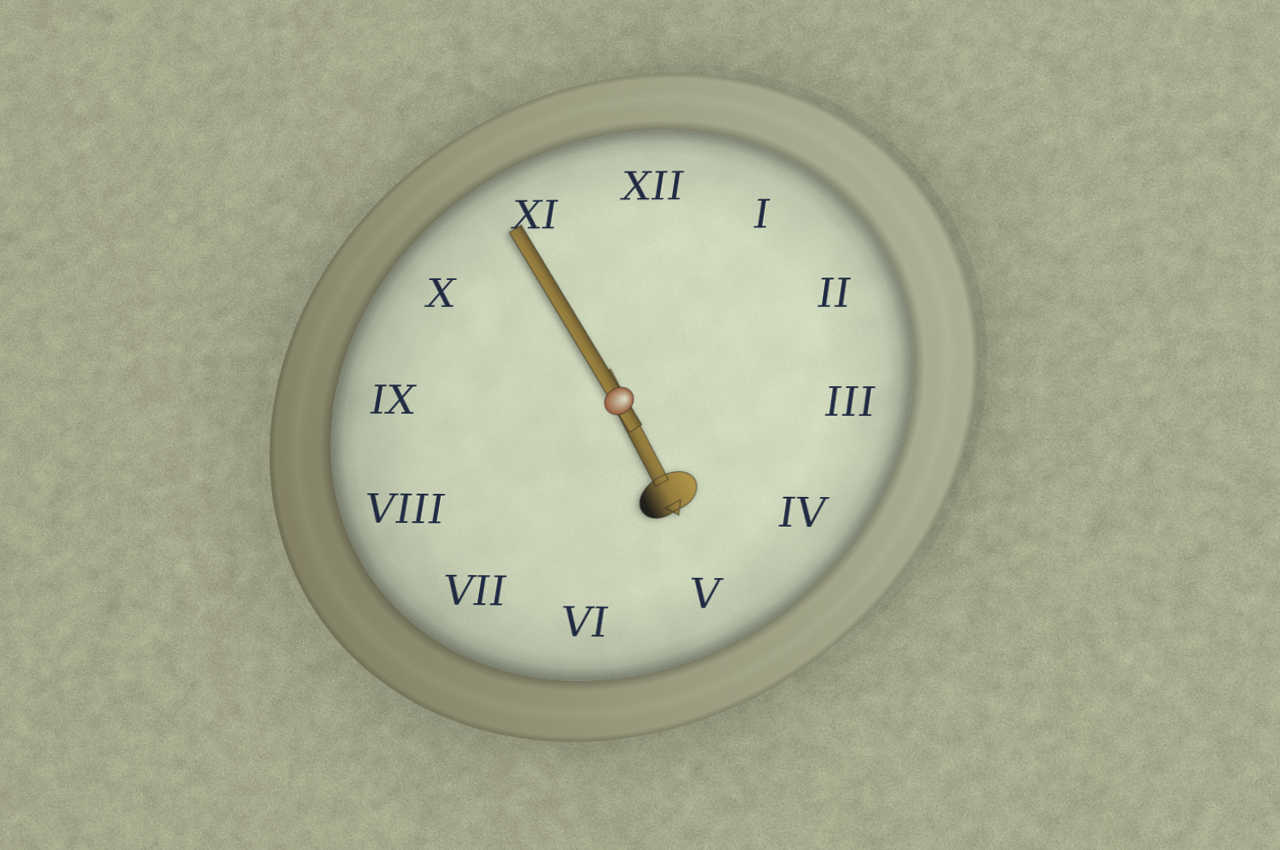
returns 4,54
